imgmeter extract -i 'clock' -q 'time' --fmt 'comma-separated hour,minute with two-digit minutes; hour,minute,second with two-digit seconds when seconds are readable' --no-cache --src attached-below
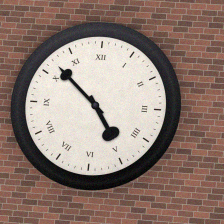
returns 4,52
